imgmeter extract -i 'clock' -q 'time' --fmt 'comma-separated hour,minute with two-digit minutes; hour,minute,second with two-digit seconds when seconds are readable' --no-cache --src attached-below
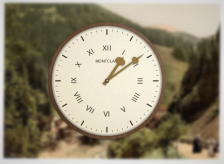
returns 1,09
